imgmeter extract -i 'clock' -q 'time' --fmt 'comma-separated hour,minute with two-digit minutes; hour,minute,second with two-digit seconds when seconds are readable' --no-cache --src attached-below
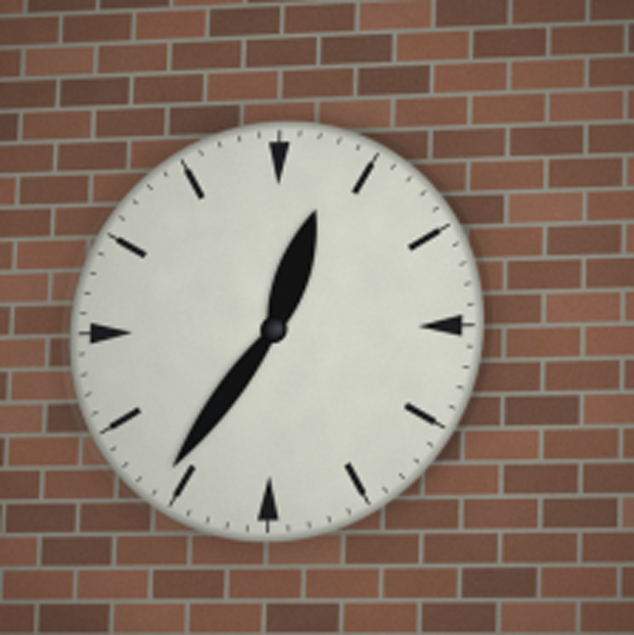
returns 12,36
